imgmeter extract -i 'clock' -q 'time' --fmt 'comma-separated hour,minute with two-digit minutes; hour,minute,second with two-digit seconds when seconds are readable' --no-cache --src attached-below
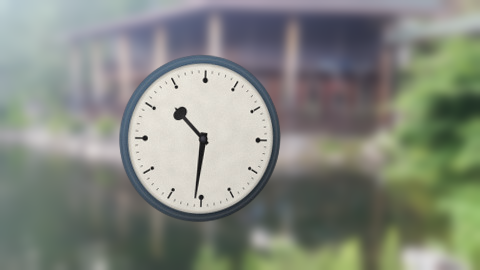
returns 10,31
